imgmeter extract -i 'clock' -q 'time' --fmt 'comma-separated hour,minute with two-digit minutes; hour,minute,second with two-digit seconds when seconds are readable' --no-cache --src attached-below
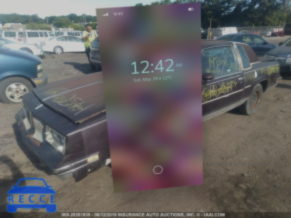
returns 12,42
